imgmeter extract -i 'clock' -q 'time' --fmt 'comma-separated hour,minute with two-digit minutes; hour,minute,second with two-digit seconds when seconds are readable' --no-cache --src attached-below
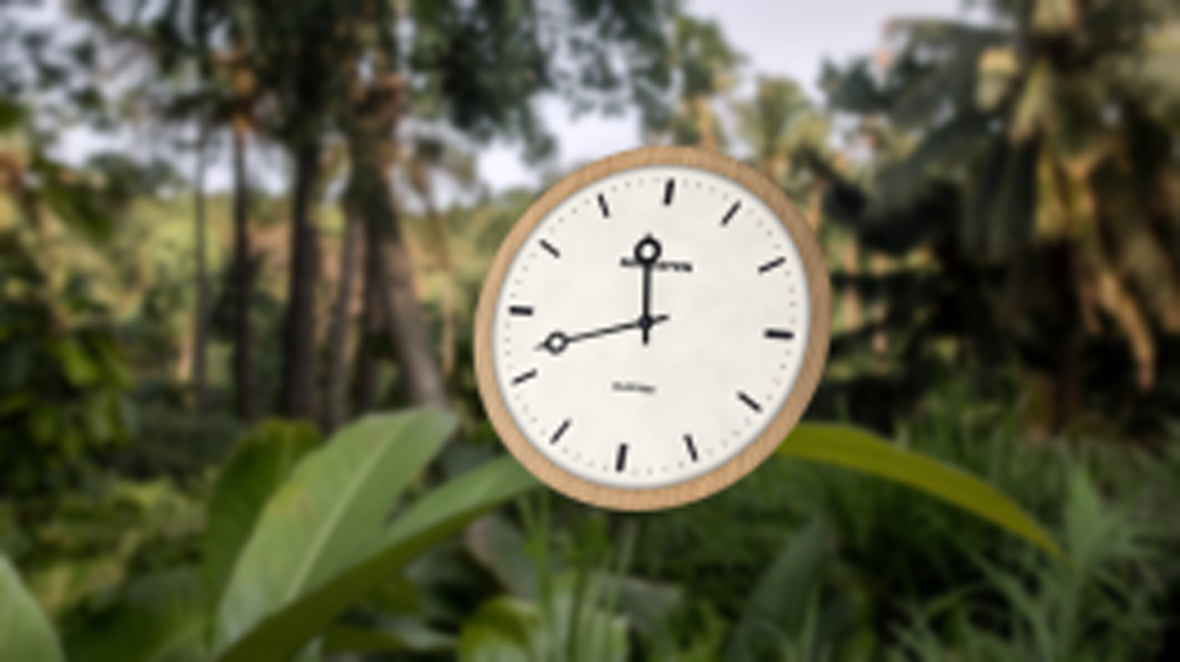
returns 11,42
